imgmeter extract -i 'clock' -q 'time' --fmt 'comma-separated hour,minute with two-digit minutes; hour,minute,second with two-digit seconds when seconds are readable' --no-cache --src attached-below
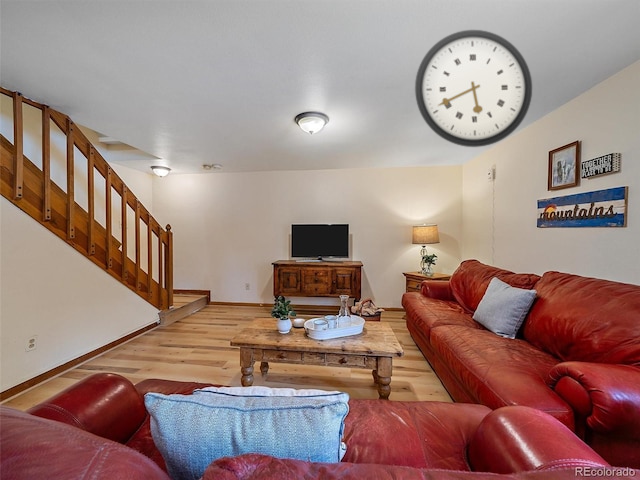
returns 5,41
